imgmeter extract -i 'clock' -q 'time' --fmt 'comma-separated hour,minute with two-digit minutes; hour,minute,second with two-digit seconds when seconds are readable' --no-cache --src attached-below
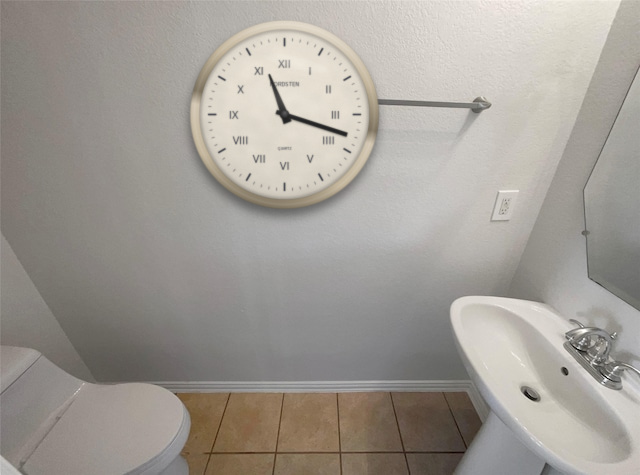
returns 11,18
